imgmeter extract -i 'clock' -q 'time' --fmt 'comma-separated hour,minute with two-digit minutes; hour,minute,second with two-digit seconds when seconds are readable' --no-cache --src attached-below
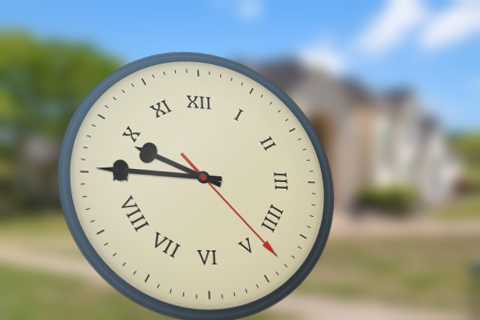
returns 9,45,23
